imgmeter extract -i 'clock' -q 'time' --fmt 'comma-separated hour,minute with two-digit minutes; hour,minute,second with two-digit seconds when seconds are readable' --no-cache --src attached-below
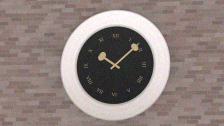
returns 10,08
